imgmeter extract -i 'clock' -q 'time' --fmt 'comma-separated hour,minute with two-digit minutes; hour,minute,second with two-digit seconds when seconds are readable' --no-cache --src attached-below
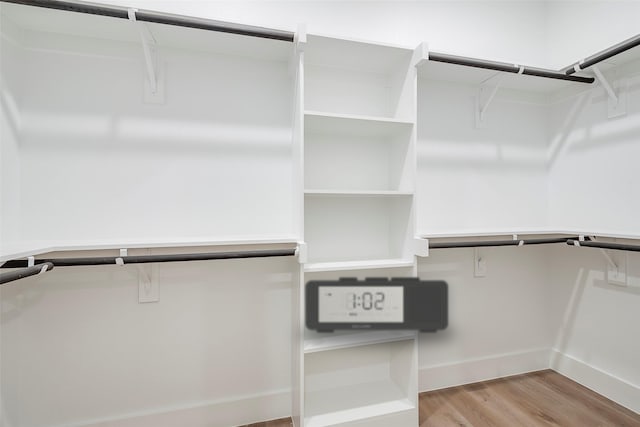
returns 1,02
